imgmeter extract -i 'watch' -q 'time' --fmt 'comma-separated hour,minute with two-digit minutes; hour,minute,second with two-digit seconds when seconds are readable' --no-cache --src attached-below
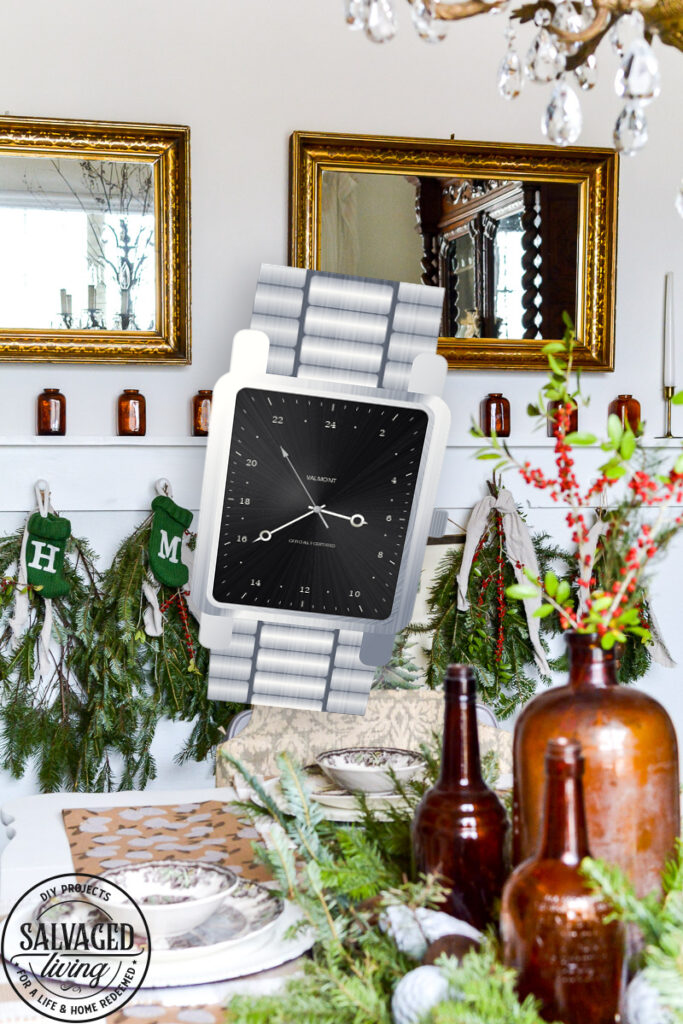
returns 6,38,54
